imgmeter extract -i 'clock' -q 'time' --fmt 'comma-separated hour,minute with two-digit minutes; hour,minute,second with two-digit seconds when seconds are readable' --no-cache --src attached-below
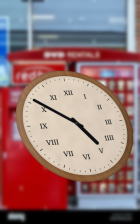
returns 4,51
